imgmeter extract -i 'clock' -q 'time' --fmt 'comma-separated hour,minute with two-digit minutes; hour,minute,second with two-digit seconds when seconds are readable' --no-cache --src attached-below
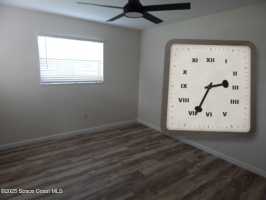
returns 2,34
